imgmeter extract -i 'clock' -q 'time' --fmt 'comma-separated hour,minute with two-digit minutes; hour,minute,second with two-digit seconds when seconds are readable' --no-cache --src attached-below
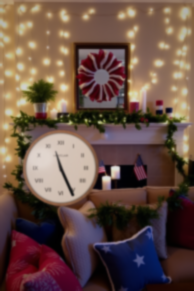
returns 11,26
